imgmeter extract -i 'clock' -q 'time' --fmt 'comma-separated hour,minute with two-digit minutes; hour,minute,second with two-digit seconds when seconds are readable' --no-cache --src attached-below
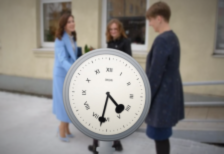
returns 4,32
